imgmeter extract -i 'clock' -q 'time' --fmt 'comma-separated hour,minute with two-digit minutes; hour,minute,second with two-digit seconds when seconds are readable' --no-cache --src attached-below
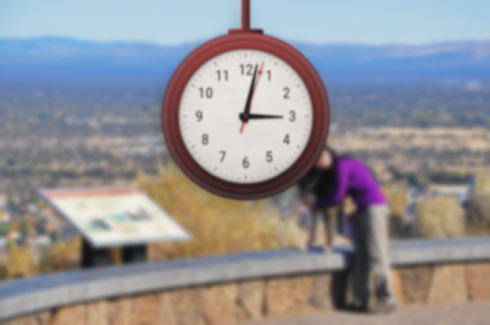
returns 3,02,03
